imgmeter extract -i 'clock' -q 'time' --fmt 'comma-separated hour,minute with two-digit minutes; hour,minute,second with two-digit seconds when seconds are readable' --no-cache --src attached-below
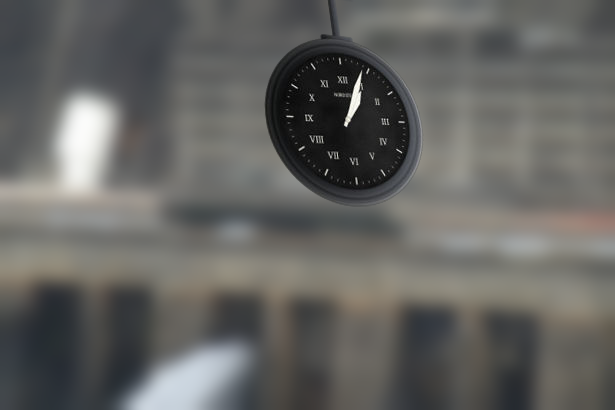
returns 1,04
